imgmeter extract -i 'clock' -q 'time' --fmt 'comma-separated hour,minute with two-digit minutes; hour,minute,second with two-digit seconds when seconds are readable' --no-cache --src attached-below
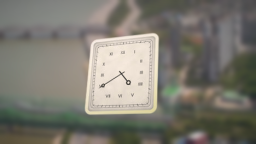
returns 4,40
